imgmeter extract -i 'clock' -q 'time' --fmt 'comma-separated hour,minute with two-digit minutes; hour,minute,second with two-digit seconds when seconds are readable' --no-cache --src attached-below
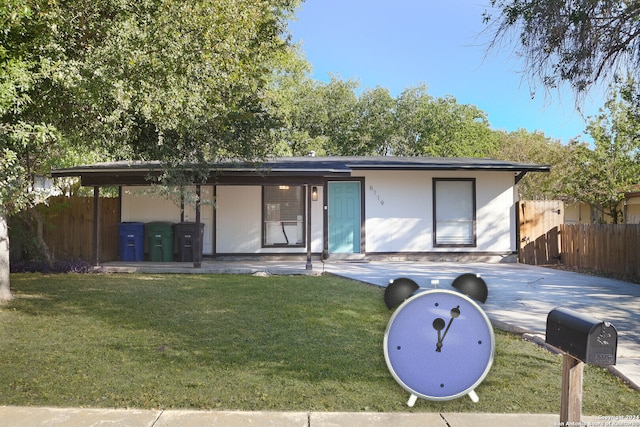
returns 12,05
